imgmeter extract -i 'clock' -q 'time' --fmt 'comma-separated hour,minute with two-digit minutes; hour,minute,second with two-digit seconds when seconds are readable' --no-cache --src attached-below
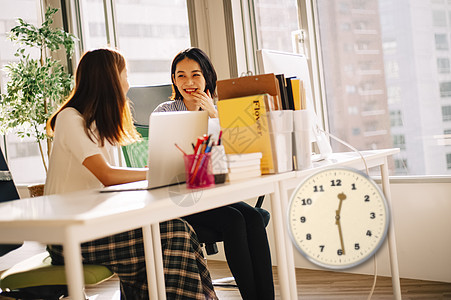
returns 12,29
